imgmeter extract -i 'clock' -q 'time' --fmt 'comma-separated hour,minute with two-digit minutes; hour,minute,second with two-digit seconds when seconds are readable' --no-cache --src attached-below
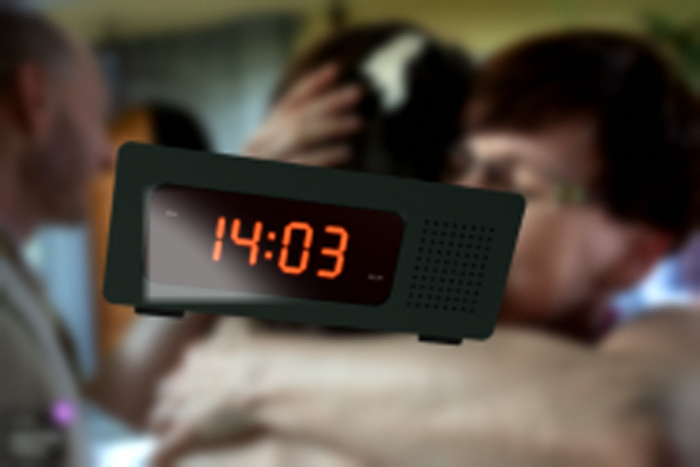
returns 14,03
